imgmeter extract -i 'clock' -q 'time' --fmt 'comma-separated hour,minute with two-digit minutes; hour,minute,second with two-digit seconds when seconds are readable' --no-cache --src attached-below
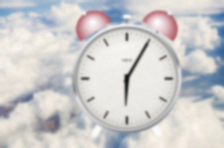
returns 6,05
